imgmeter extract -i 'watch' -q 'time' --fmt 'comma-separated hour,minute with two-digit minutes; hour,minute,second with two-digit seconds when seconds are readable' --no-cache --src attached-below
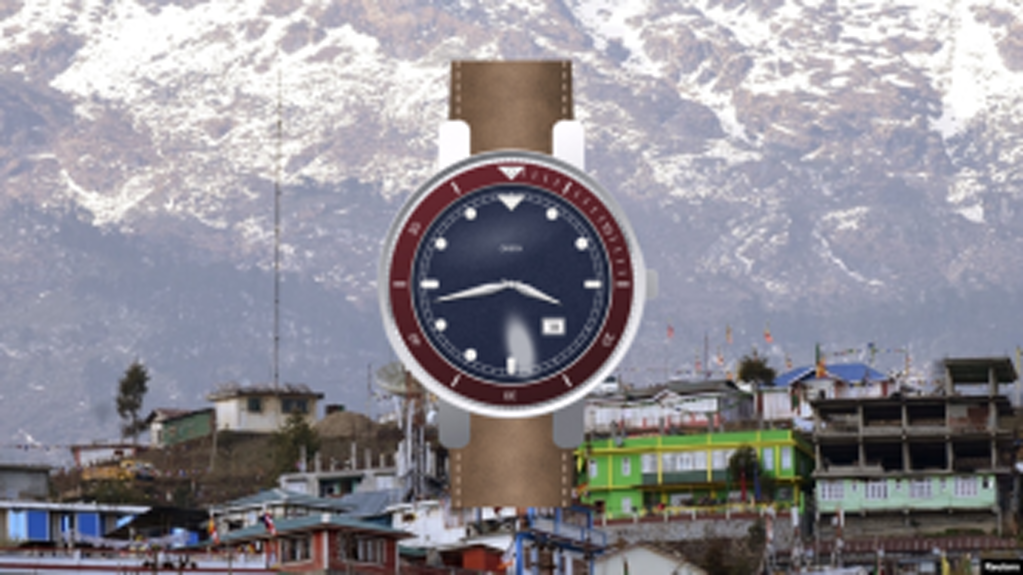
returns 3,43
